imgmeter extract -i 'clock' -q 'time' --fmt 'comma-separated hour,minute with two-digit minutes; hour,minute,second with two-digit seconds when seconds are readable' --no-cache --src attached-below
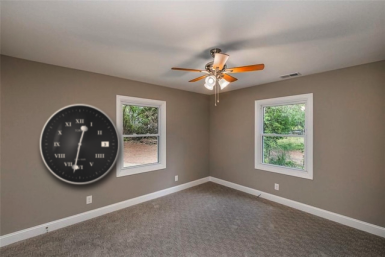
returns 12,32
